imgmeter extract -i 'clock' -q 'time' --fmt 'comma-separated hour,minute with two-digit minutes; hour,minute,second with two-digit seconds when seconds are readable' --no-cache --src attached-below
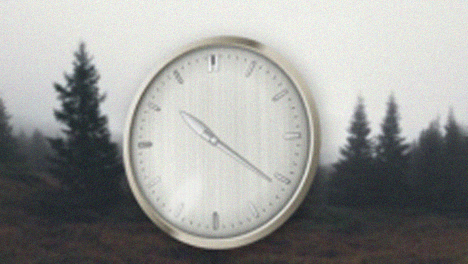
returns 10,21
